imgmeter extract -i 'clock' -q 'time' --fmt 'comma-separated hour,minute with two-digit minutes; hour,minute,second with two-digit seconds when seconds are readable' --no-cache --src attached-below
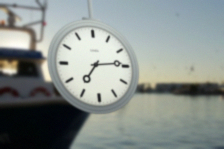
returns 7,14
